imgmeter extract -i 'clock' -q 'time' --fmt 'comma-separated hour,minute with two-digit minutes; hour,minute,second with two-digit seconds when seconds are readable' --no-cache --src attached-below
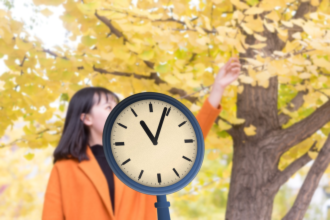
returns 11,04
